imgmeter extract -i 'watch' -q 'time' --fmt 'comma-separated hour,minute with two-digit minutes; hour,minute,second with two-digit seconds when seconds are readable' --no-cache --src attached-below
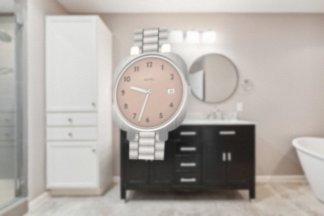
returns 9,33
